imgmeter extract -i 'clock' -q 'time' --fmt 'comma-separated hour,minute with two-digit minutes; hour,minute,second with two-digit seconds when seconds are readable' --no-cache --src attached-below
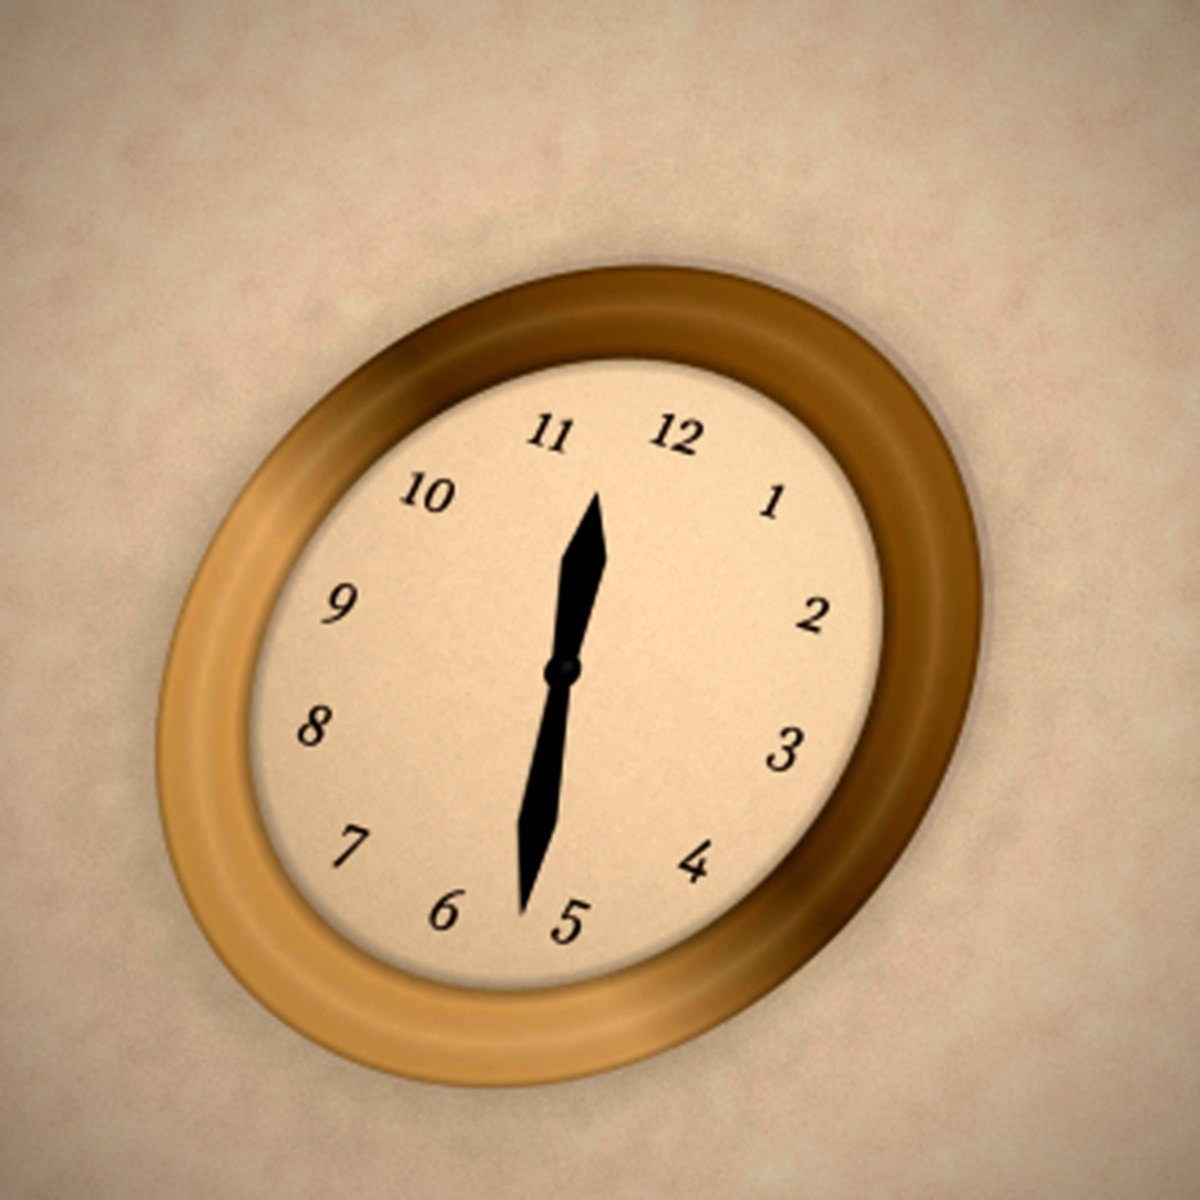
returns 11,27
